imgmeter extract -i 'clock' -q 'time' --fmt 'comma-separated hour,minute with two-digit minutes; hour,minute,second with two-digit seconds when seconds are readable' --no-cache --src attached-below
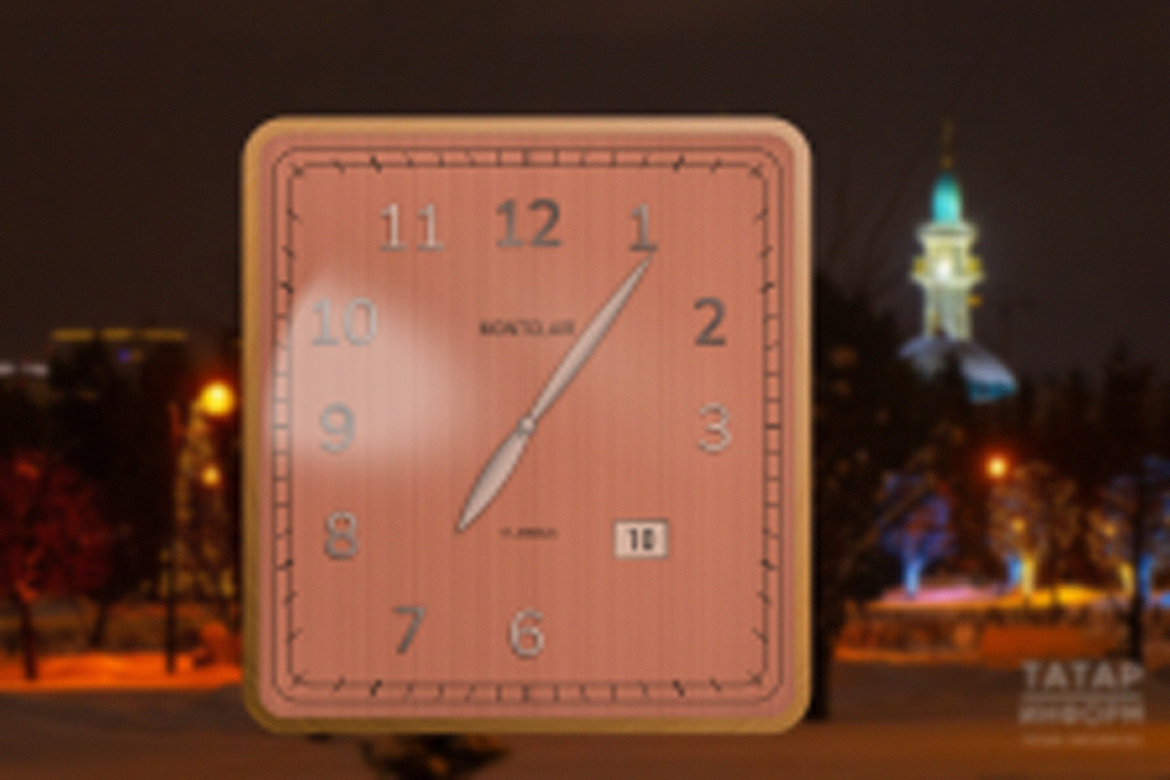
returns 7,06
